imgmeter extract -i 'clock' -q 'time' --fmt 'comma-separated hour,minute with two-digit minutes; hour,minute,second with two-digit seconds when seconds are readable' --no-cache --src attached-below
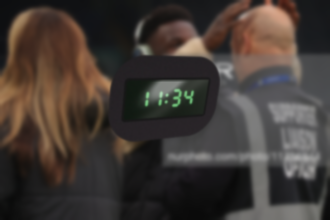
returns 11,34
